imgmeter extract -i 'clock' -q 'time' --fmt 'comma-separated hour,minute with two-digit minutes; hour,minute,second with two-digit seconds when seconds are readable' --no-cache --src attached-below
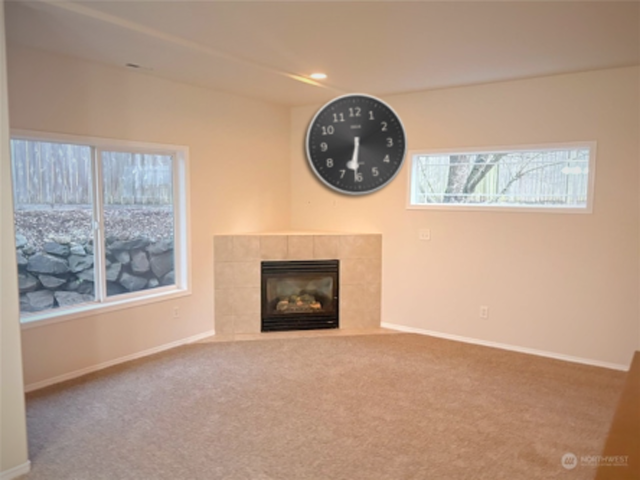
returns 6,31
